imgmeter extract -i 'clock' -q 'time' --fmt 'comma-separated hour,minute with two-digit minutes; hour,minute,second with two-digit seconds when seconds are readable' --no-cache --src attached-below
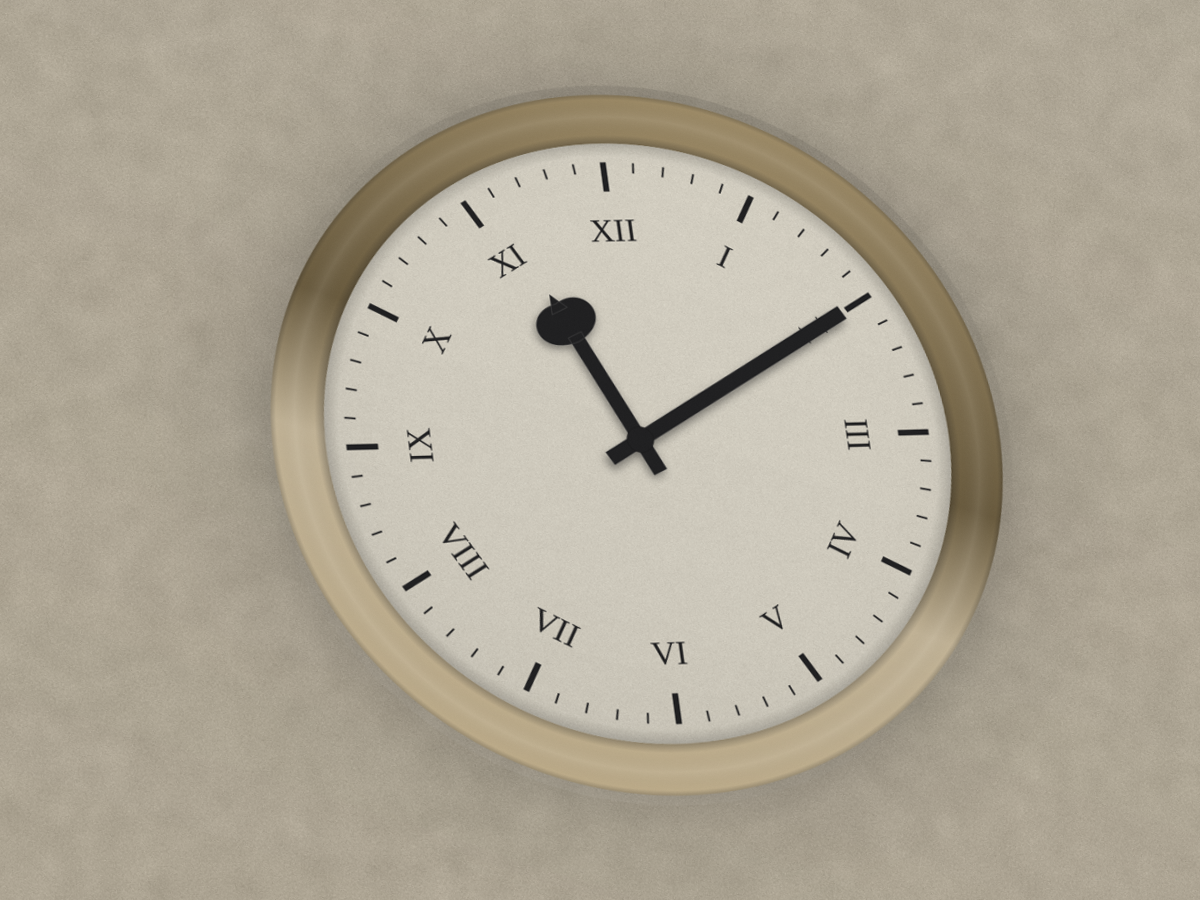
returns 11,10
